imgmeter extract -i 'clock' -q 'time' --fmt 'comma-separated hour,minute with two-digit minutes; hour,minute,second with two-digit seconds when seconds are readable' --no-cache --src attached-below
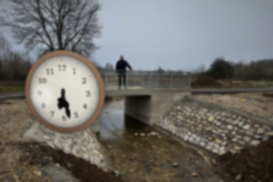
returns 6,28
